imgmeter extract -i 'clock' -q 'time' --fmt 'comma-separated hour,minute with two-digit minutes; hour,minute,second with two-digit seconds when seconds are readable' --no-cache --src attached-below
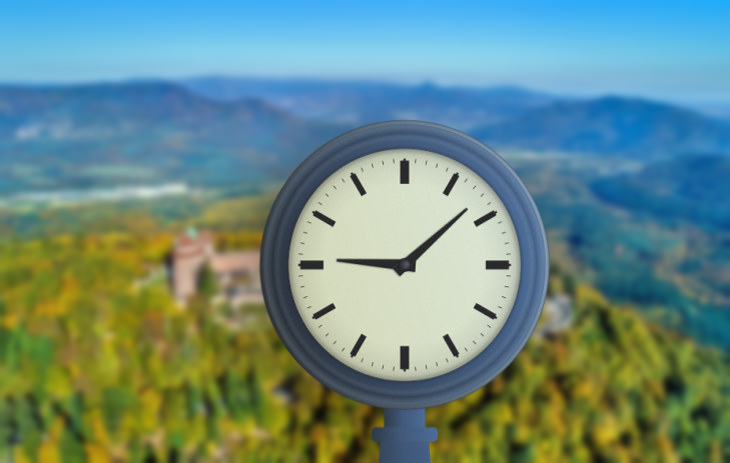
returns 9,08
